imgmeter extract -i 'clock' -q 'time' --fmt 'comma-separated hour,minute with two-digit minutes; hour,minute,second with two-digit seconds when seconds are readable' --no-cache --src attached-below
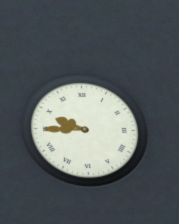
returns 9,45
